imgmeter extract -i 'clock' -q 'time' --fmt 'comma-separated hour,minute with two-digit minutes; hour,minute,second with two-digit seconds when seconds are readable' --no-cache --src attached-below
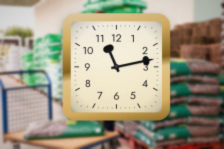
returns 11,13
